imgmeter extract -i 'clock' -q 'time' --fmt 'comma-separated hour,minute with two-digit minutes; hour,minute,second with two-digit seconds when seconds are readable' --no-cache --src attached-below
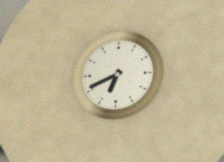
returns 6,41
